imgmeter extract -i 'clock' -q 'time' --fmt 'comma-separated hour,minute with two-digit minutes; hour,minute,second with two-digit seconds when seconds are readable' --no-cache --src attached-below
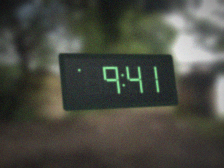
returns 9,41
